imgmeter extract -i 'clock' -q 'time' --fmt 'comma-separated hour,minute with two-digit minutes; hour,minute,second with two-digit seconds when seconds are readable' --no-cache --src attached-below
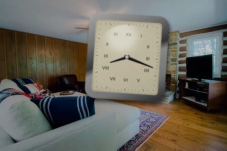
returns 8,18
